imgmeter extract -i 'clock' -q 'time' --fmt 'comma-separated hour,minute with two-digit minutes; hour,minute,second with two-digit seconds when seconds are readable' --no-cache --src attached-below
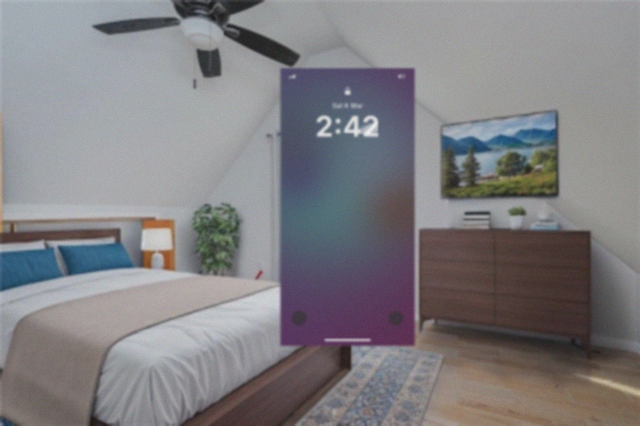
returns 2,42
